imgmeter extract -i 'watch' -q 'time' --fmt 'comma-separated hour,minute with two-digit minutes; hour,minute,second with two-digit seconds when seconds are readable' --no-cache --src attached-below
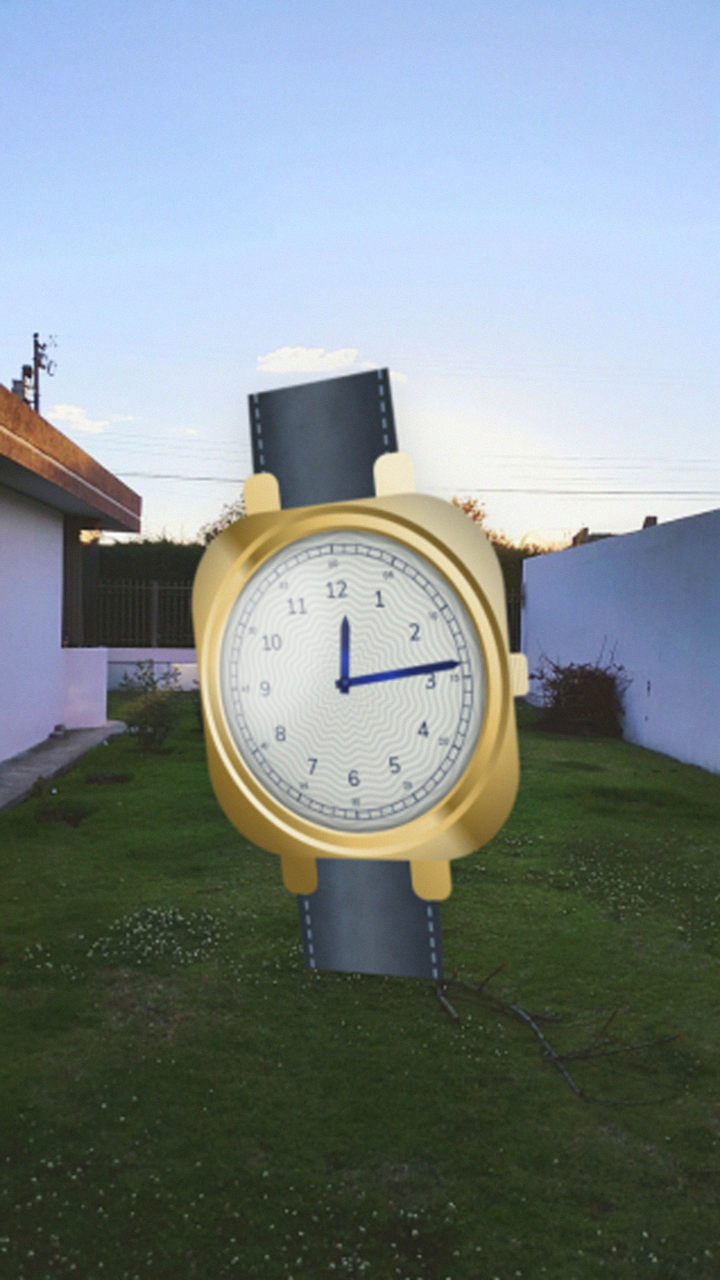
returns 12,14
